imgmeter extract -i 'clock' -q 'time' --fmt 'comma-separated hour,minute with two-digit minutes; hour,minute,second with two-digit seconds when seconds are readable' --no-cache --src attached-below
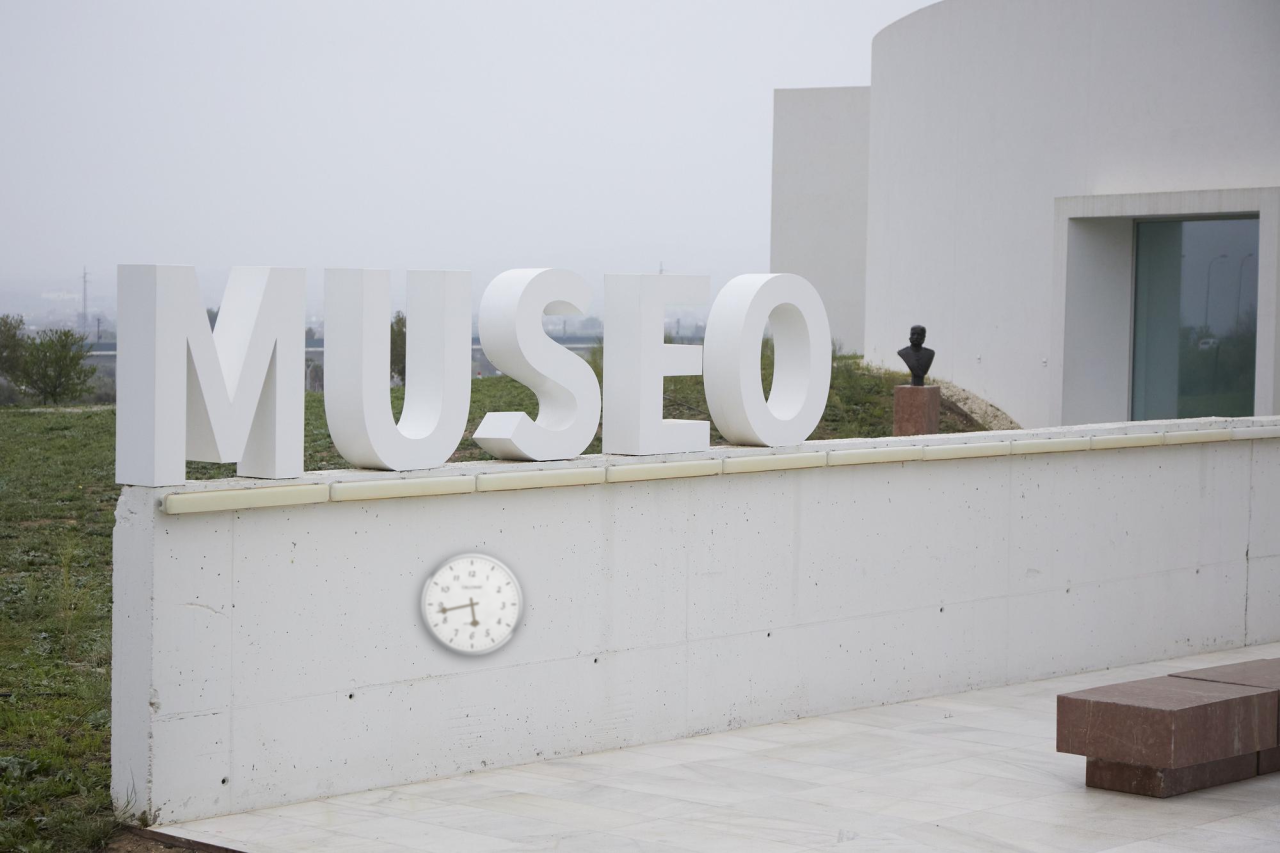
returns 5,43
